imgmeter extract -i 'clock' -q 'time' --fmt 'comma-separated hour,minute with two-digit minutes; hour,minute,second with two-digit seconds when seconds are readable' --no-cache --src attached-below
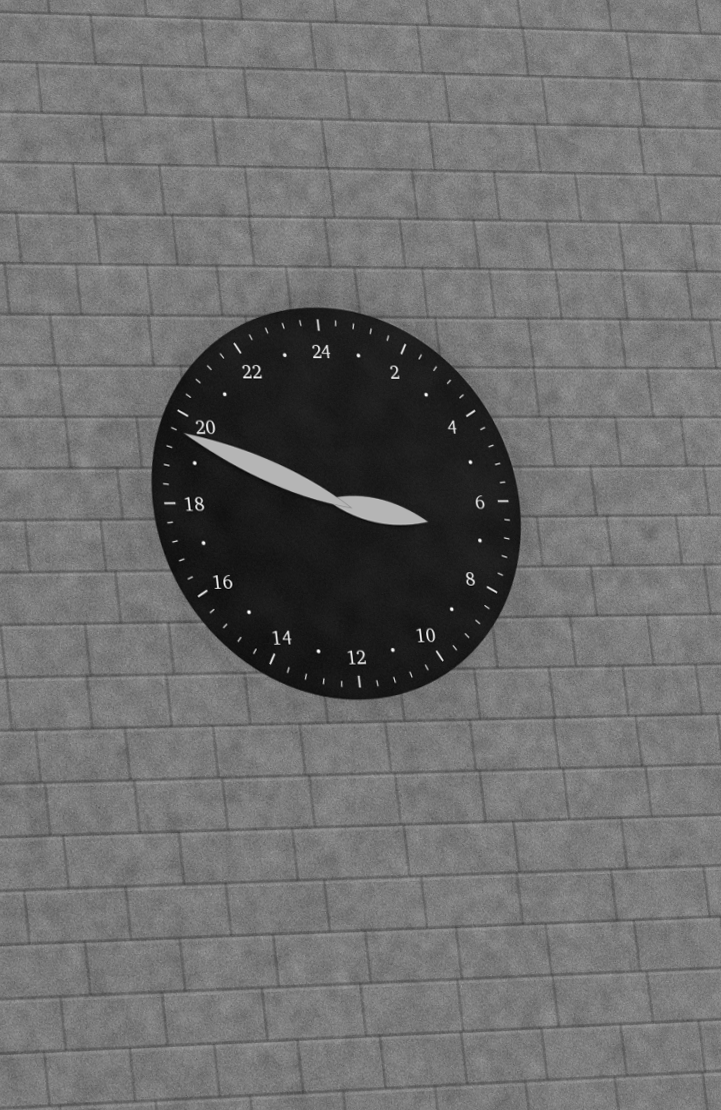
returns 6,49
